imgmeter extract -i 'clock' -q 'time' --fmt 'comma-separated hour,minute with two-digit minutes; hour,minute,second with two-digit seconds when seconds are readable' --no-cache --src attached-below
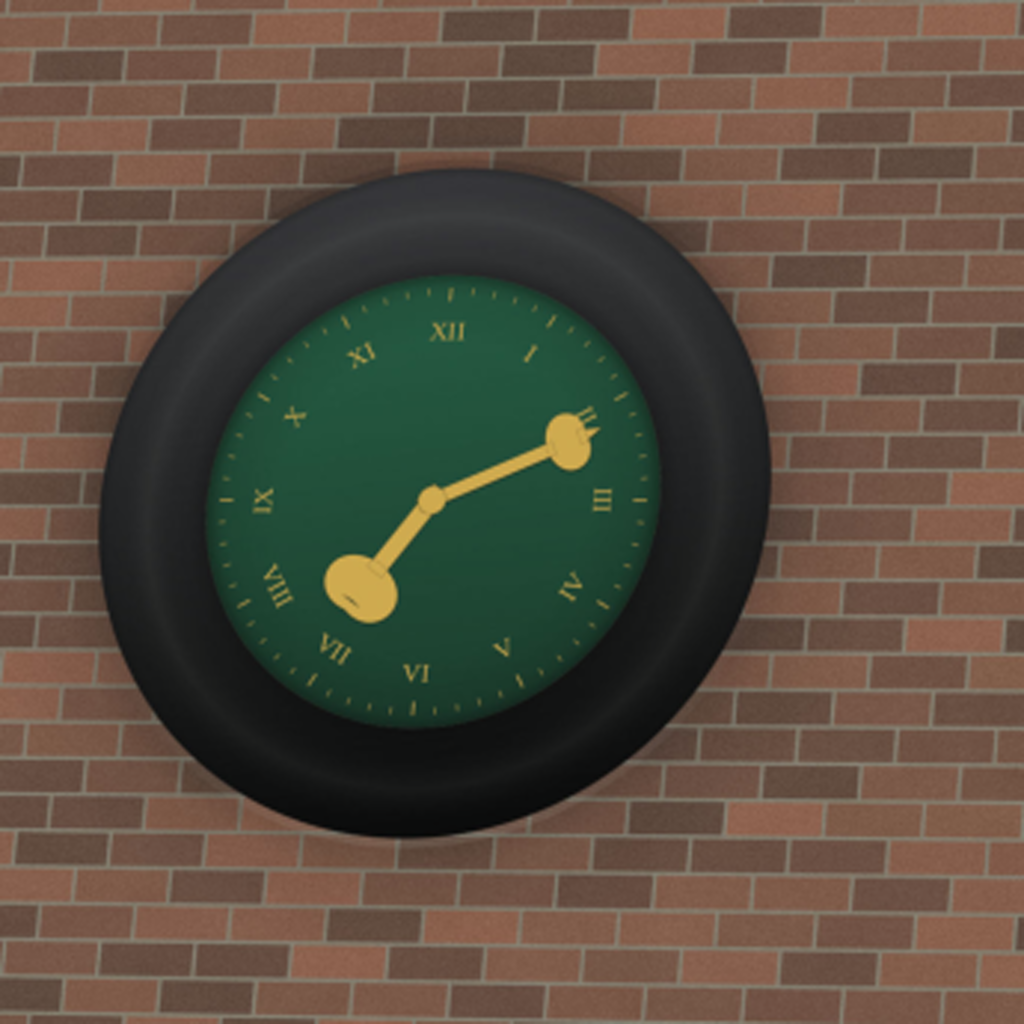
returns 7,11
